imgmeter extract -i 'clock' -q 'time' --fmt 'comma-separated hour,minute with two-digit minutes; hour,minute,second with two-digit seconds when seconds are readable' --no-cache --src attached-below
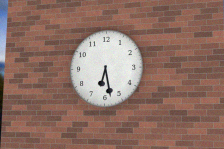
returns 6,28
